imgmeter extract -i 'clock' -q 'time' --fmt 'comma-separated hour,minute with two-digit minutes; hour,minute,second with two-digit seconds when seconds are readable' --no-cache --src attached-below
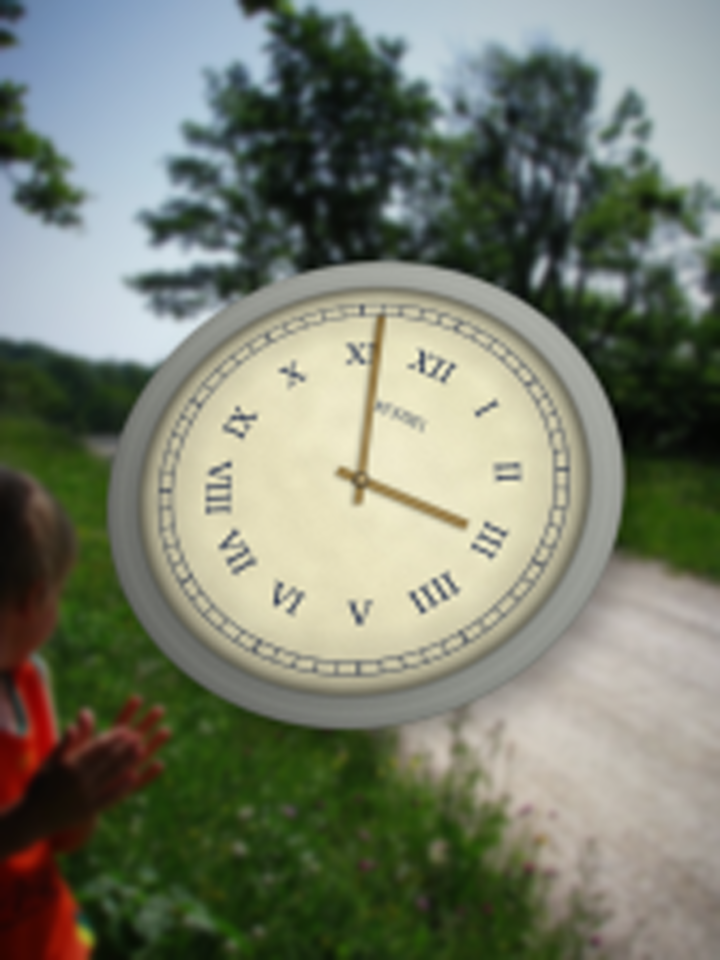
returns 2,56
